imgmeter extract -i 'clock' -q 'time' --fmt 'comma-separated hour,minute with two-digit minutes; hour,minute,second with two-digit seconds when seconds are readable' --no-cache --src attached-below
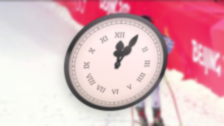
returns 12,05
